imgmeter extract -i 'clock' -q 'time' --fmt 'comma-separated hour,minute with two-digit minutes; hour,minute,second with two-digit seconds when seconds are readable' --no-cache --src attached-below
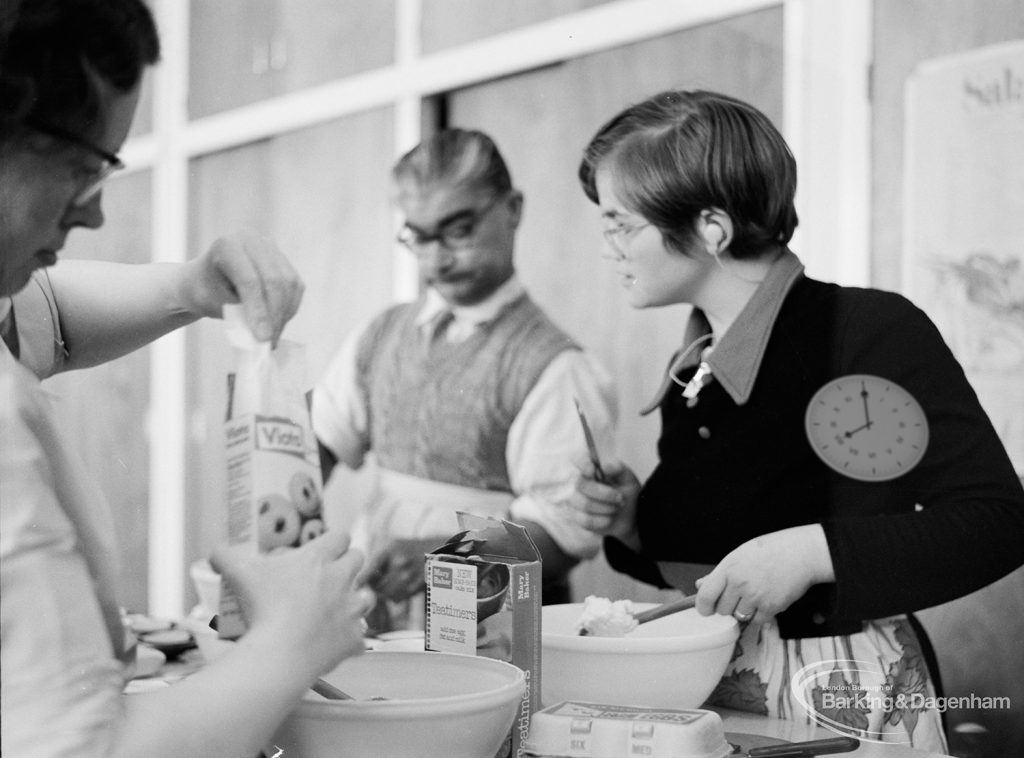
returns 8,00
